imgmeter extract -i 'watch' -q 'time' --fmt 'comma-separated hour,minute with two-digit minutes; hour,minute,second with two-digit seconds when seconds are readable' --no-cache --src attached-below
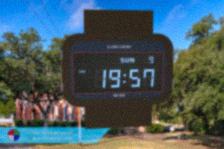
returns 19,57
